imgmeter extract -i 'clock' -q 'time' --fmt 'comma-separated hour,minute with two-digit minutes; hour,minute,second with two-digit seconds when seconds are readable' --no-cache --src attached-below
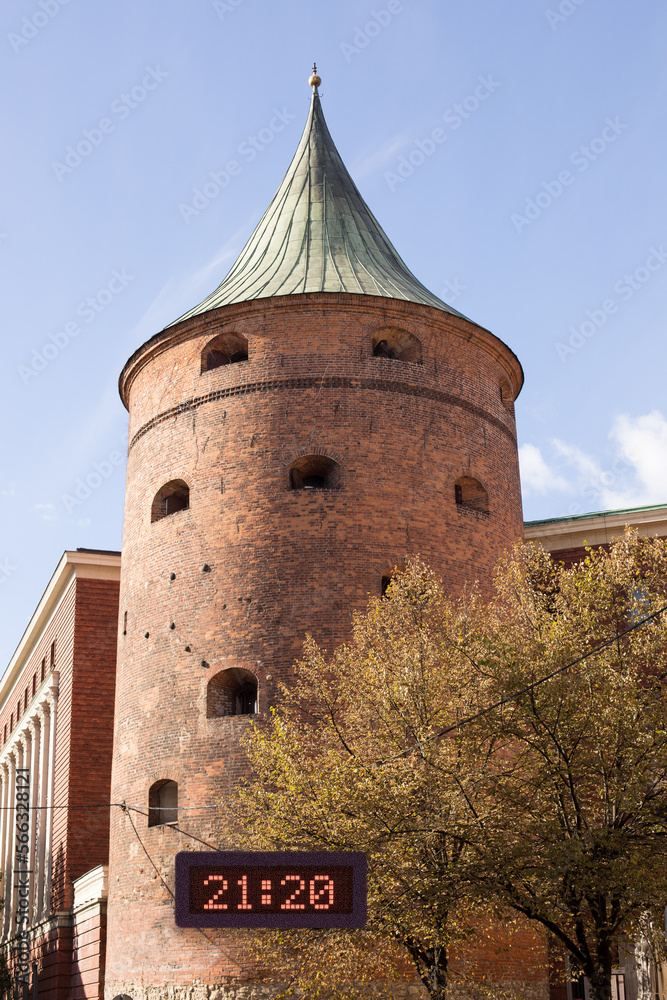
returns 21,20
